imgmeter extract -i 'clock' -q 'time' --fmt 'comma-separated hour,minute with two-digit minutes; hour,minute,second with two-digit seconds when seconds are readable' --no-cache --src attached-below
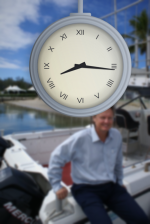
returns 8,16
